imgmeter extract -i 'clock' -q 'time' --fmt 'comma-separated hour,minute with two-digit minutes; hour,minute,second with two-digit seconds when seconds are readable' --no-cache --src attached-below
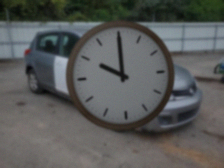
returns 10,00
